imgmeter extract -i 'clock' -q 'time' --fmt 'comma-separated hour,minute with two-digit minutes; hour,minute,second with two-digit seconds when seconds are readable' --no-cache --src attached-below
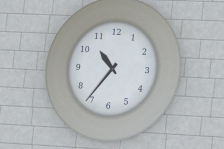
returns 10,36
